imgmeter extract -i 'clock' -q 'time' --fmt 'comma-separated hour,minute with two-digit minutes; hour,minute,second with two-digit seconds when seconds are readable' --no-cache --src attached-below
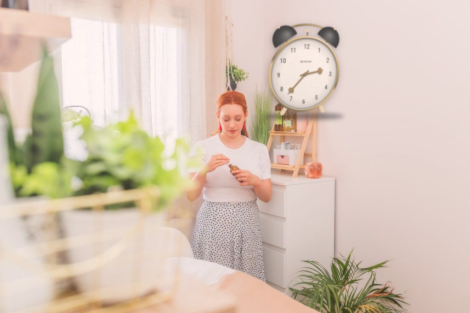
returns 2,37
